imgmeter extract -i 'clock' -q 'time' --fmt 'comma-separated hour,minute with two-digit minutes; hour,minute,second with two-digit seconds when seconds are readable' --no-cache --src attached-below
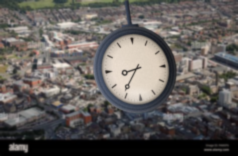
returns 8,36
